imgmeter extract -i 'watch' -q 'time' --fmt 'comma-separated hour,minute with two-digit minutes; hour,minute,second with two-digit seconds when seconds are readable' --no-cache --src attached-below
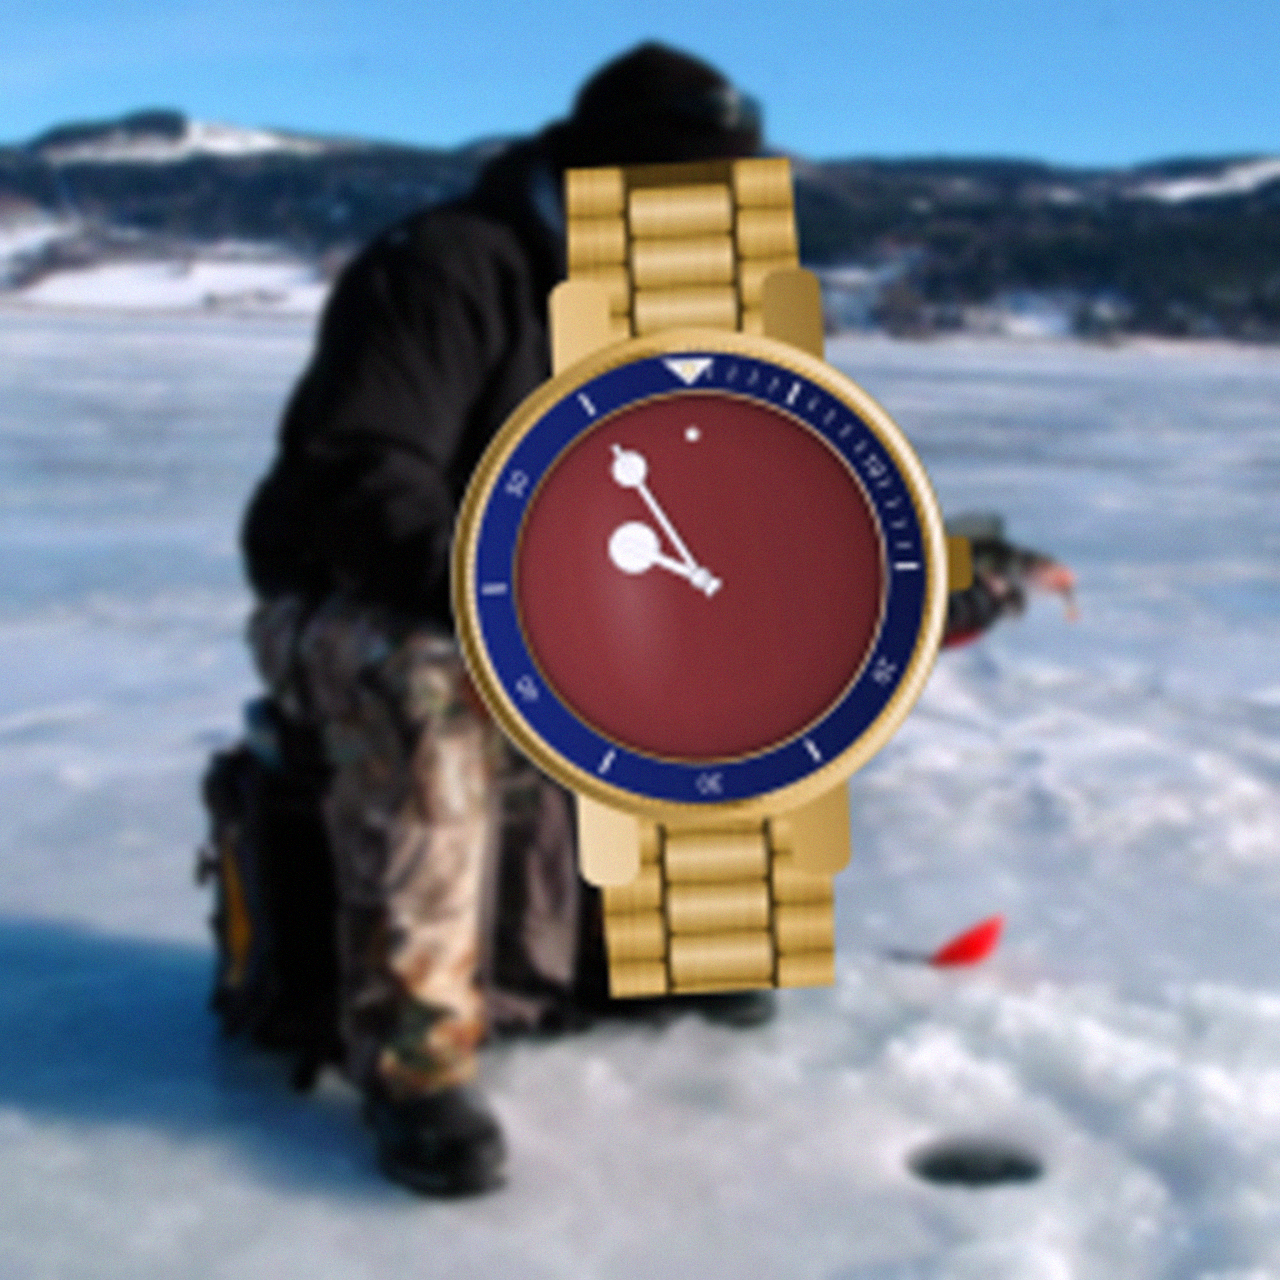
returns 9,55
